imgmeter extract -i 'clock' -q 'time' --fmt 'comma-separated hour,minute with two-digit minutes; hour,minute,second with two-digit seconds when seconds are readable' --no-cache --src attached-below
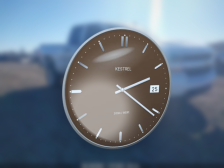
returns 2,21
